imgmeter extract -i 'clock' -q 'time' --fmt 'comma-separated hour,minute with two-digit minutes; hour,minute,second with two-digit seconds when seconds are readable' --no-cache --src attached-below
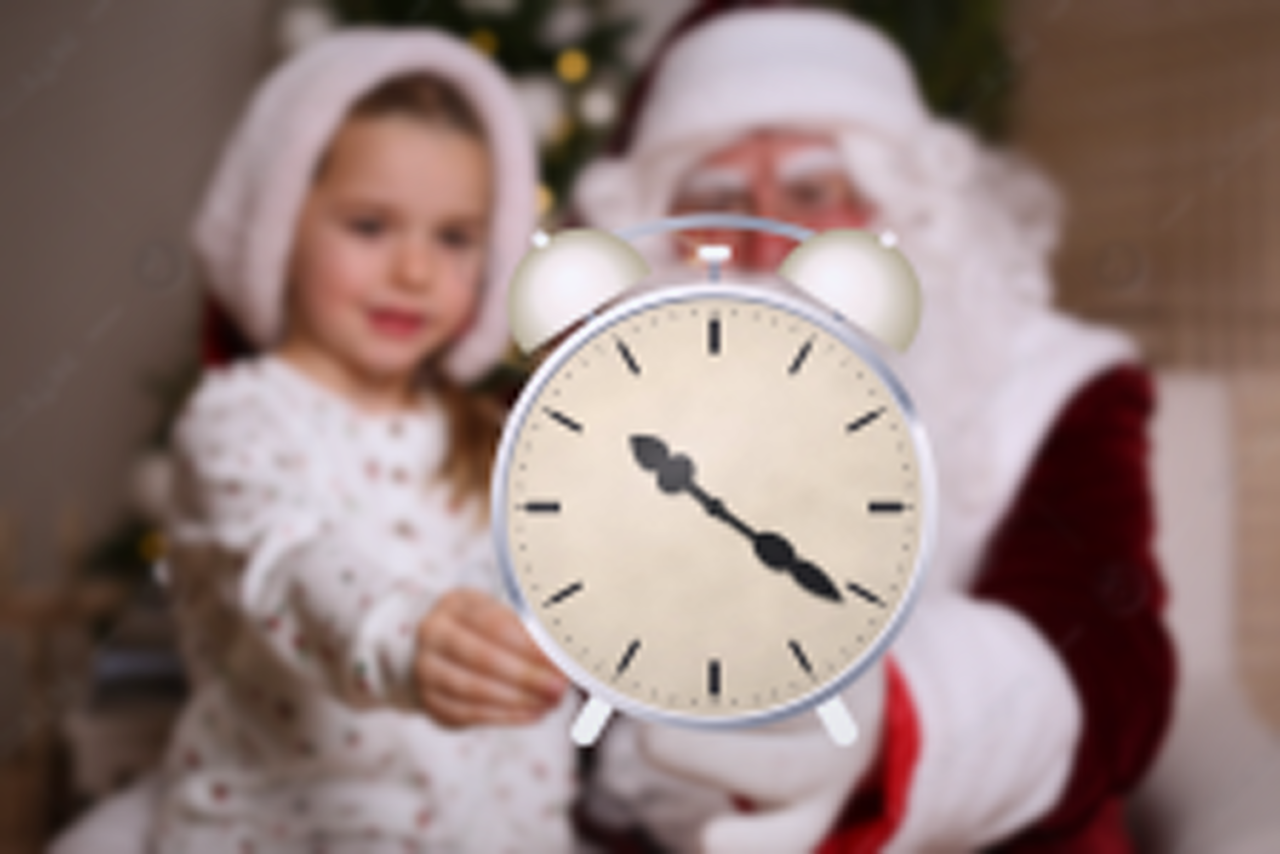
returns 10,21
